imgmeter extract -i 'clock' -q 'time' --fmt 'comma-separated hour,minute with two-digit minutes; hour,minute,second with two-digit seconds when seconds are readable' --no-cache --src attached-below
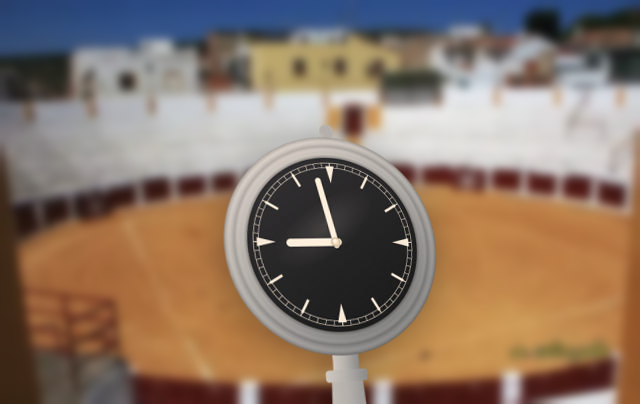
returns 8,58
